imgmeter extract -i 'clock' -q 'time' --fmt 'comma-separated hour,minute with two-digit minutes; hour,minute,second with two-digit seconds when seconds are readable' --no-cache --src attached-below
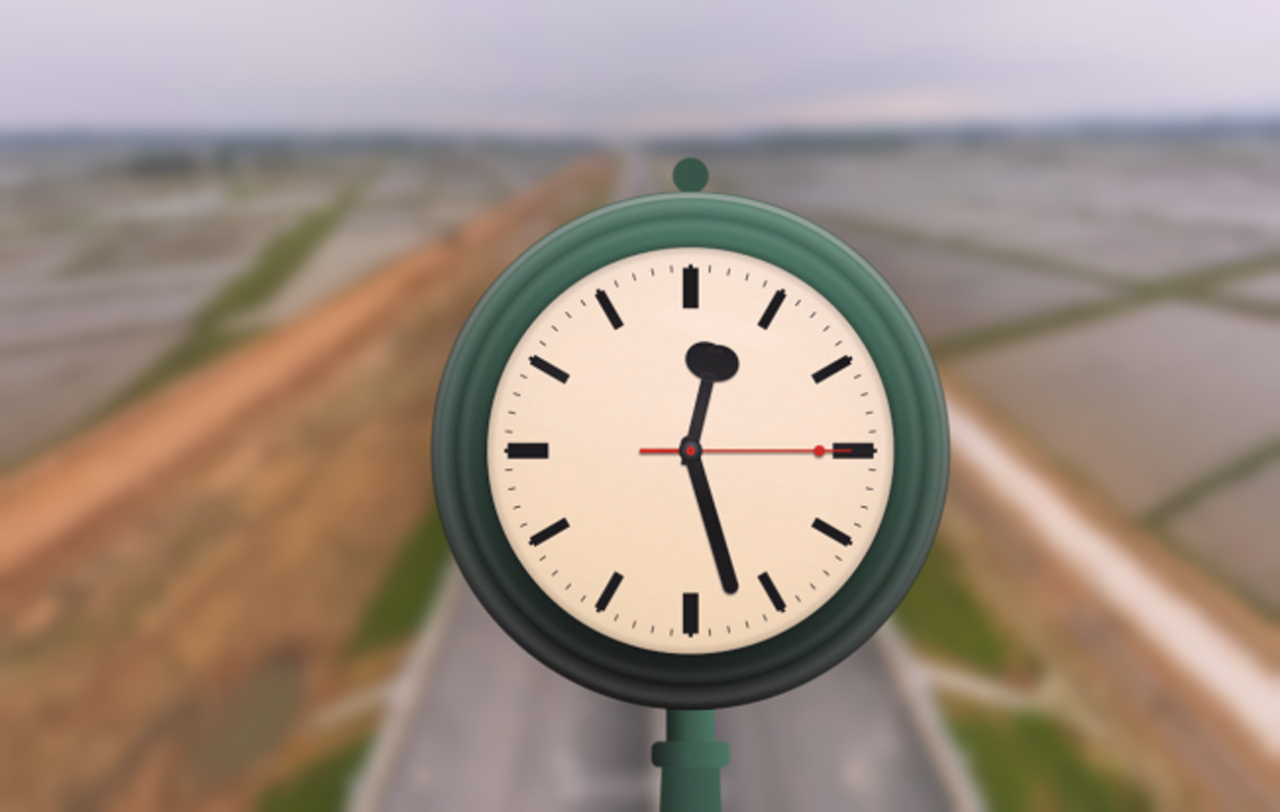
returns 12,27,15
